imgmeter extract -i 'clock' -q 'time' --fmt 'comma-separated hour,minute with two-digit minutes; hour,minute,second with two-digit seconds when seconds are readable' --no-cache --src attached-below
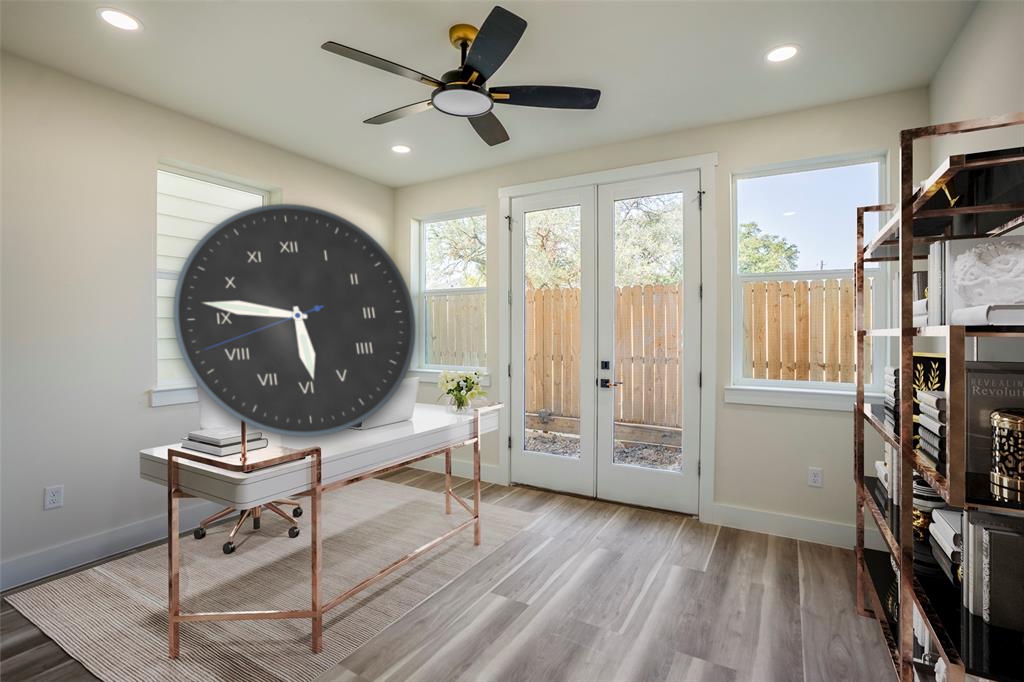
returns 5,46,42
